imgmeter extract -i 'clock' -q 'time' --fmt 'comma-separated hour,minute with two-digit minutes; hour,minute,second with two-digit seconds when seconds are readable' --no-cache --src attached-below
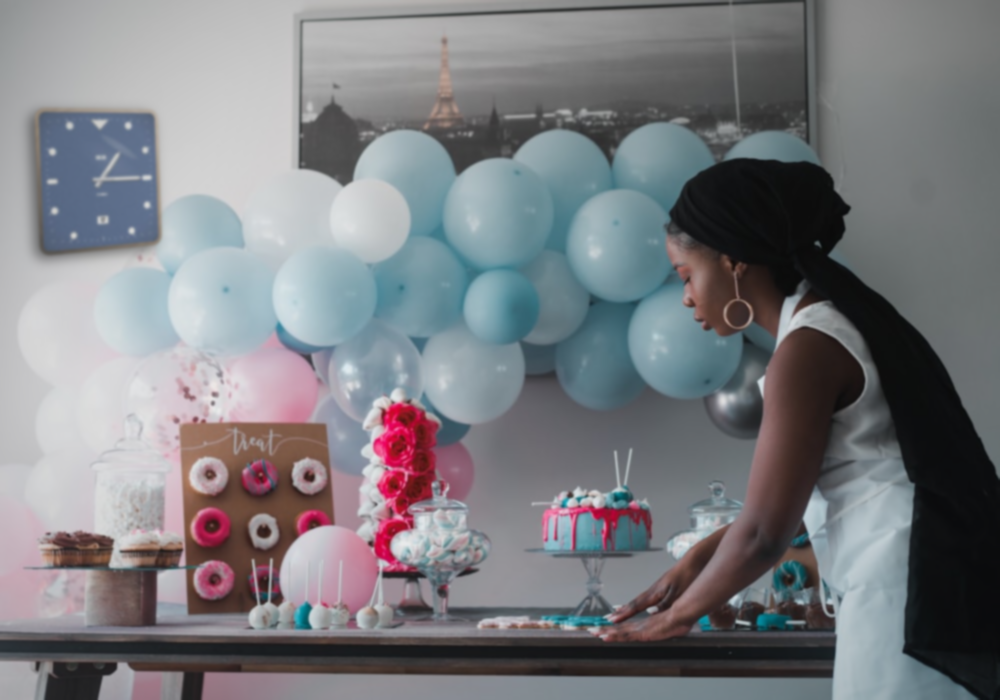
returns 1,15
